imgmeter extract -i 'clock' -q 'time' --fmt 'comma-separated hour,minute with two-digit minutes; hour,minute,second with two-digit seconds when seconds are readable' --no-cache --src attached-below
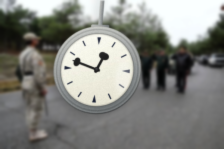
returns 12,48
